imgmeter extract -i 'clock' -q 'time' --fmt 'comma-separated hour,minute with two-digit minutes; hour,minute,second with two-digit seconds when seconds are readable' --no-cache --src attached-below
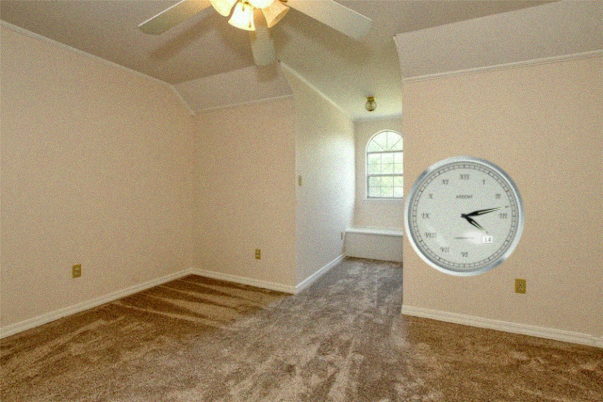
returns 4,13
